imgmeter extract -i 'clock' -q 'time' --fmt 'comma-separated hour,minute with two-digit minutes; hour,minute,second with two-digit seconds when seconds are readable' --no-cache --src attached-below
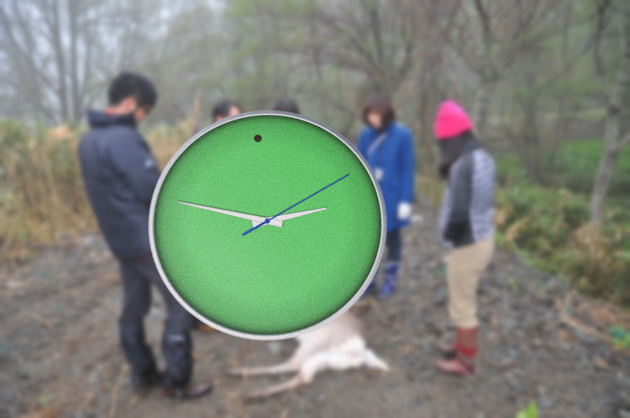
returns 2,48,11
